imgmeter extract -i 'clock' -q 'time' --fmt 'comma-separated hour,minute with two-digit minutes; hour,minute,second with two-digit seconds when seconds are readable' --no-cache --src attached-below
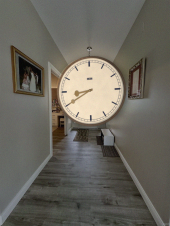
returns 8,40
